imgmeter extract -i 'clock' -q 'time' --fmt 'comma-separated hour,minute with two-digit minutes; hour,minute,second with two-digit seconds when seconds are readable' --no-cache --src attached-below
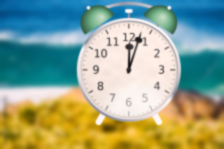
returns 12,03
